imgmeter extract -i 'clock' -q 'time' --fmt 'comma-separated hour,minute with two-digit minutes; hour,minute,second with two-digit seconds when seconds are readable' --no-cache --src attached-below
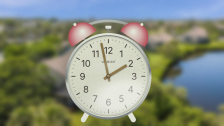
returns 1,58
